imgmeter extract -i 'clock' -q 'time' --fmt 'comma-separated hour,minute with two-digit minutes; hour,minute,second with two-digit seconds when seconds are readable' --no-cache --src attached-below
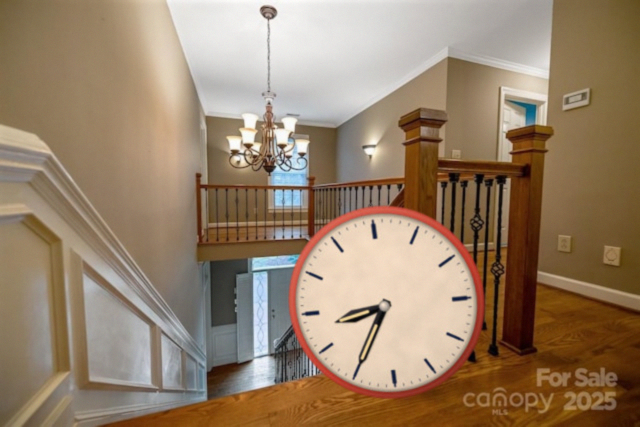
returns 8,35
